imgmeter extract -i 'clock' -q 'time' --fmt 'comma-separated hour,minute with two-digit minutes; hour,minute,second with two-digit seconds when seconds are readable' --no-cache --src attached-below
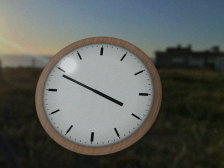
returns 3,49
